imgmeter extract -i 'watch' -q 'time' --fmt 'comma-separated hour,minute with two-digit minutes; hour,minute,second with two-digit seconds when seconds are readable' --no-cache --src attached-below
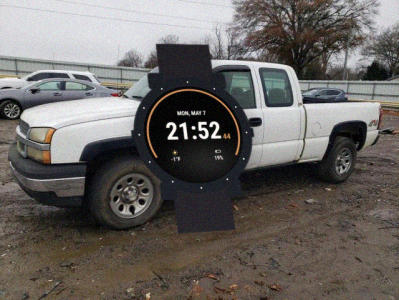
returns 21,52,44
